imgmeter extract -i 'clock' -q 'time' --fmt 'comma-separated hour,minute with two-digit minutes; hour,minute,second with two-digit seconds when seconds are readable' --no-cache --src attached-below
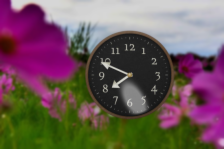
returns 7,49
